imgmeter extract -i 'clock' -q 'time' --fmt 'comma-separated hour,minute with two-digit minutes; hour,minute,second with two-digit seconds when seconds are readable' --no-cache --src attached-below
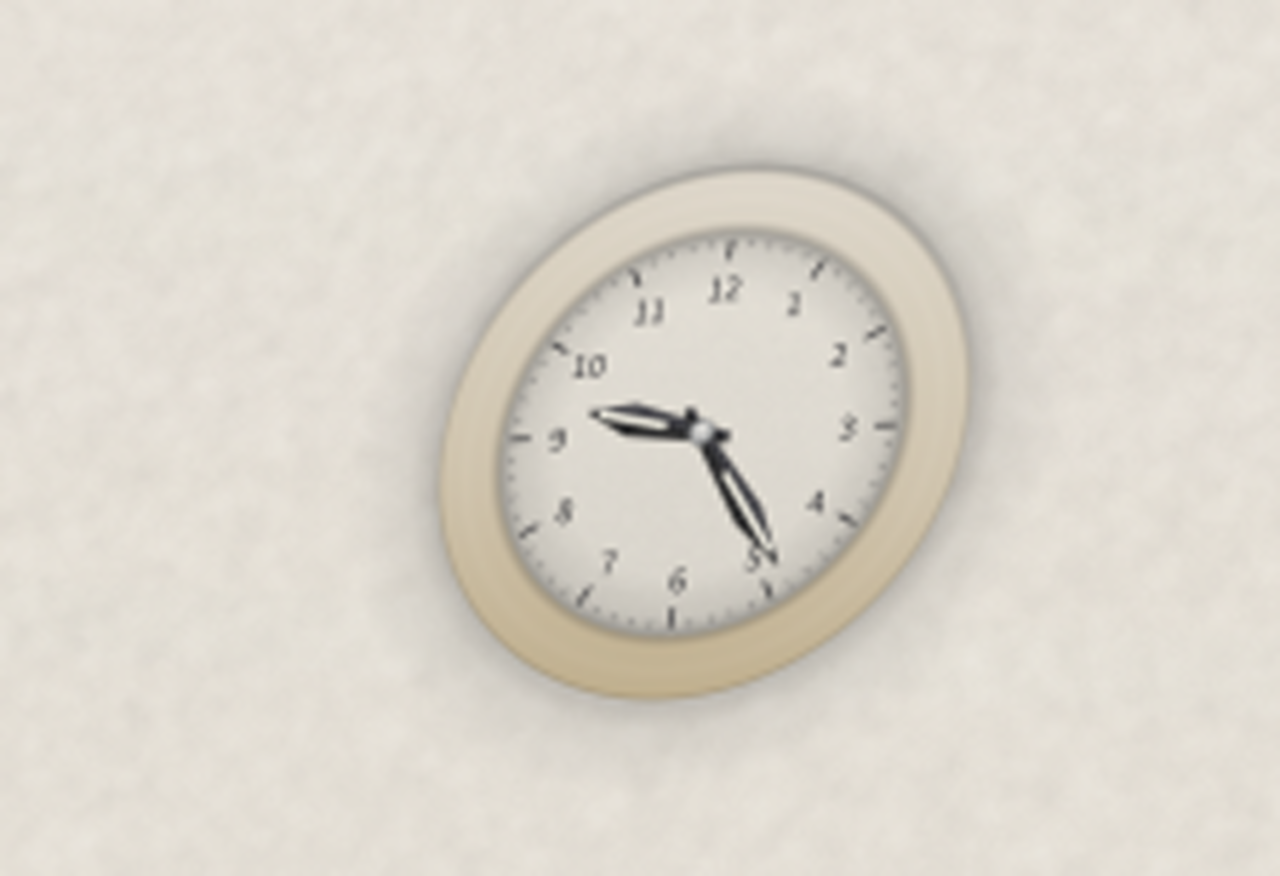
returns 9,24
